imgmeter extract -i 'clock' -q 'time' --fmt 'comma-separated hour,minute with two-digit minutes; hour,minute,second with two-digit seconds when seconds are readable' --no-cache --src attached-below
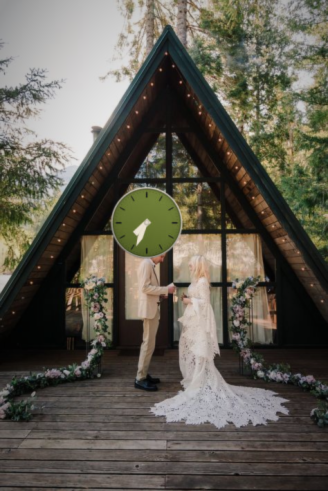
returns 7,34
